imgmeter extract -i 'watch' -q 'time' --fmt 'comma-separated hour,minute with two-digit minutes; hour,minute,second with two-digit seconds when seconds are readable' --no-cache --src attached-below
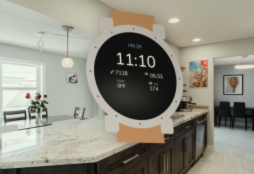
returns 11,10
